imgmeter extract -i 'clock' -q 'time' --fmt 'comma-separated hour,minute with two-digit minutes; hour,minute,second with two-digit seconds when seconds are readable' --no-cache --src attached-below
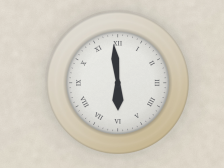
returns 5,59
